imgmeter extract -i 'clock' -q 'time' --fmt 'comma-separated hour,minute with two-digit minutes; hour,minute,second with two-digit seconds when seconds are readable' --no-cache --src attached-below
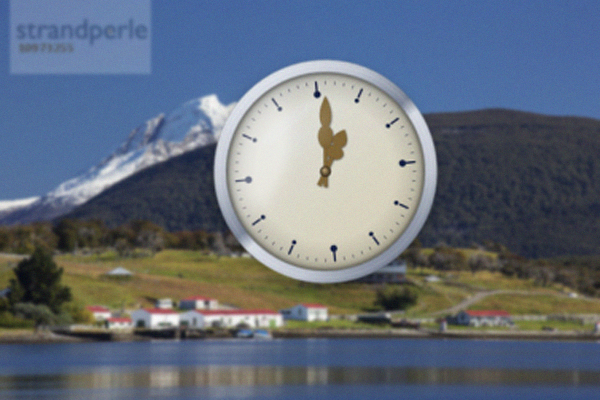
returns 1,01
